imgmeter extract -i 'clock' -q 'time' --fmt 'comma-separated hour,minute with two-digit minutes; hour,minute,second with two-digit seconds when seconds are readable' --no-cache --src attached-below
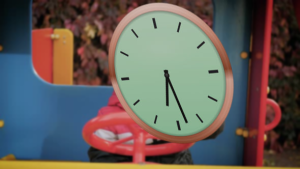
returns 6,28
